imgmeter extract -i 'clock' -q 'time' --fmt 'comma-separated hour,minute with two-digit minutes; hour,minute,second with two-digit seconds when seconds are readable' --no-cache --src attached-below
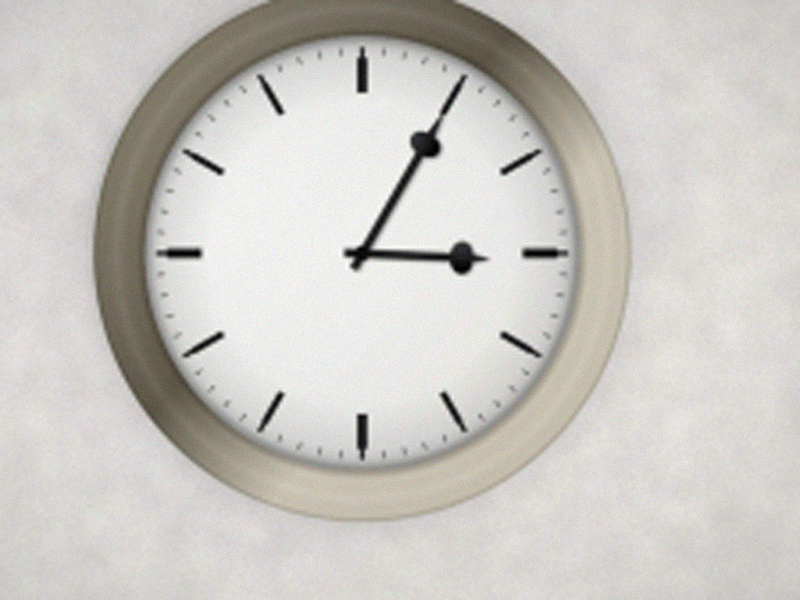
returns 3,05
